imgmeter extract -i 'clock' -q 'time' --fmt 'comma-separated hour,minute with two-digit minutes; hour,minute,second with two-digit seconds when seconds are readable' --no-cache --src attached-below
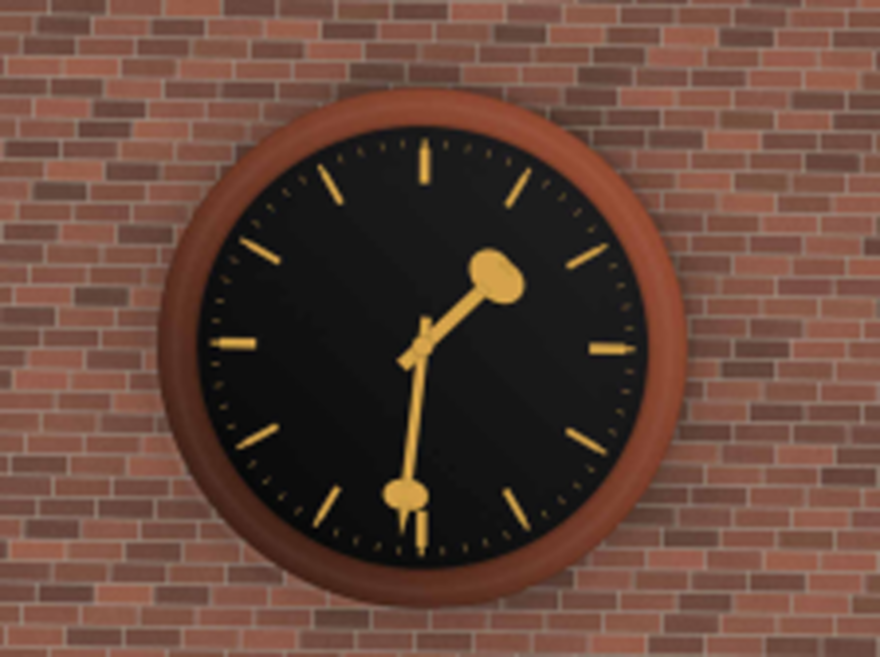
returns 1,31
